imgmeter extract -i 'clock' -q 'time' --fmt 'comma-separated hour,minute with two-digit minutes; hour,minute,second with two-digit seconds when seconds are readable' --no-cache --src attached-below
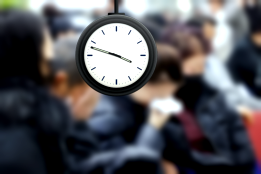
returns 3,48
